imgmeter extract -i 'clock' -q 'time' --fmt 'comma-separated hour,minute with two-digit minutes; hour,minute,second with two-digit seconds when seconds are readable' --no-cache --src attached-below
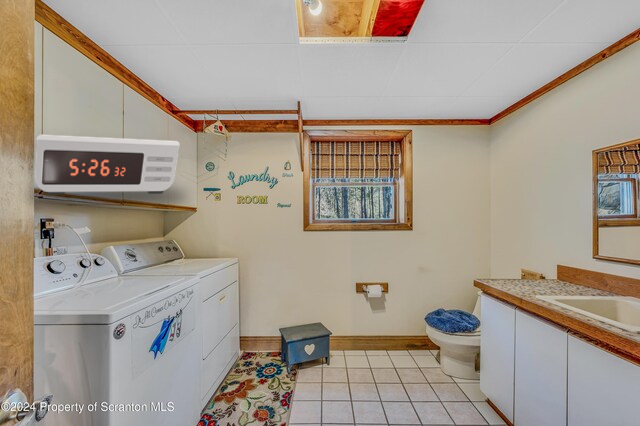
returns 5,26,32
